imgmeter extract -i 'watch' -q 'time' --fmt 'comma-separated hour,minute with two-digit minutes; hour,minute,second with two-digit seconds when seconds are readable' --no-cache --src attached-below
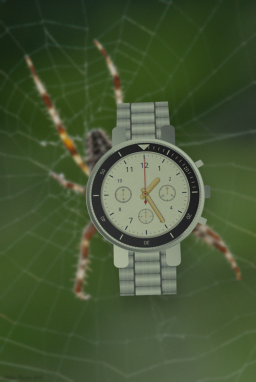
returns 1,25
